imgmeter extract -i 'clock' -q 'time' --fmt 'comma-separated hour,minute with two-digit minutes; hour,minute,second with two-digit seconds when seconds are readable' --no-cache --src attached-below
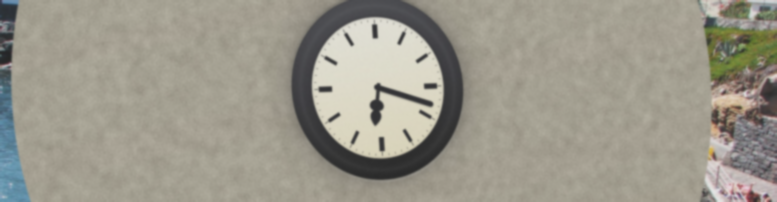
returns 6,18
